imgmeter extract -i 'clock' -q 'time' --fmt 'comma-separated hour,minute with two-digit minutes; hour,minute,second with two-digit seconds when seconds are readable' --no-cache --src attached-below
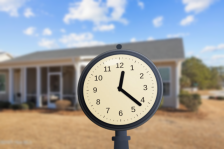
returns 12,22
